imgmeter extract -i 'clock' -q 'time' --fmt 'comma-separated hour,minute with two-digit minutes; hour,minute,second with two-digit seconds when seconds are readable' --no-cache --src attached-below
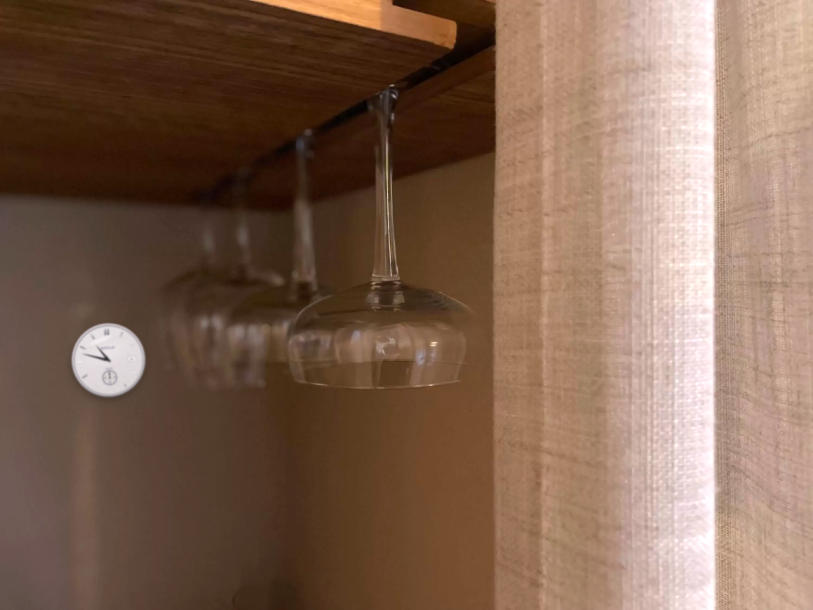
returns 10,48
